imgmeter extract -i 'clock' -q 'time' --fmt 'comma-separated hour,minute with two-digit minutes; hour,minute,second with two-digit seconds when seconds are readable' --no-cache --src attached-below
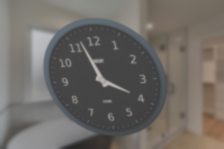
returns 3,57
